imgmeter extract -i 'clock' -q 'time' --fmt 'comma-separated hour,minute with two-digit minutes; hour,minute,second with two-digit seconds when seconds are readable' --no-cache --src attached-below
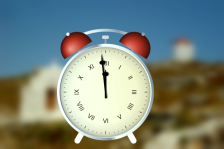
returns 11,59
